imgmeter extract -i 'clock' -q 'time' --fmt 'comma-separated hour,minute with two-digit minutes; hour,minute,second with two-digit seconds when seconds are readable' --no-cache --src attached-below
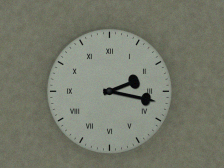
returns 2,17
